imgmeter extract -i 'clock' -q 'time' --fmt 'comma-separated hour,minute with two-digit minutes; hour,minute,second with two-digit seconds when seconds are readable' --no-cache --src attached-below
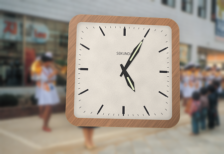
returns 5,05
